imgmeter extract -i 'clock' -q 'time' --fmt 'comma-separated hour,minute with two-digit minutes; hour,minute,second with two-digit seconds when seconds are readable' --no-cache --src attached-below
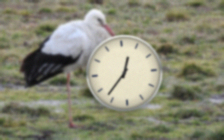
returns 12,37
